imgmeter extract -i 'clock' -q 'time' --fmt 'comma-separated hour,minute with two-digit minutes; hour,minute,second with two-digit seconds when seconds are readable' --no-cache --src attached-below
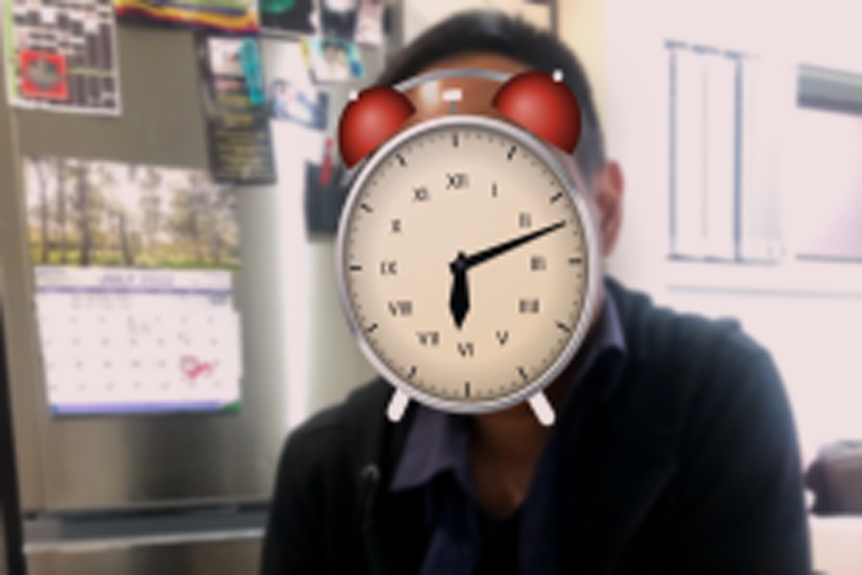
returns 6,12
